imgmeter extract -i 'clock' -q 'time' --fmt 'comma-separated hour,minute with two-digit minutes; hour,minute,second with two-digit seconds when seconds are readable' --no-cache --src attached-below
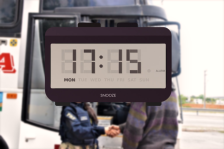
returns 17,15
